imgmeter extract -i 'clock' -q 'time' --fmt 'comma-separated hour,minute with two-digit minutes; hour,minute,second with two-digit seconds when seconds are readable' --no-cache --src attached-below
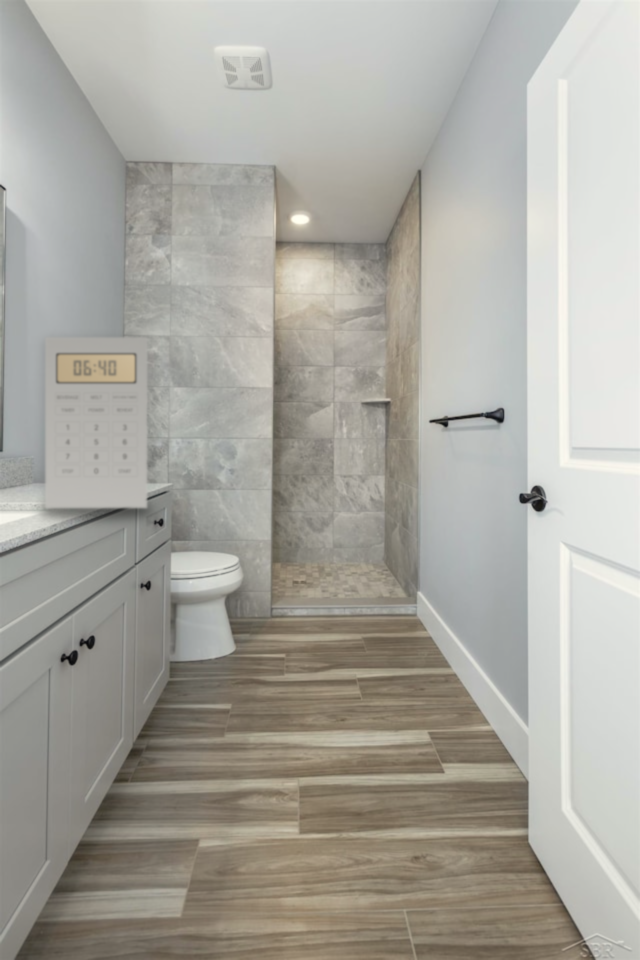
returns 6,40
